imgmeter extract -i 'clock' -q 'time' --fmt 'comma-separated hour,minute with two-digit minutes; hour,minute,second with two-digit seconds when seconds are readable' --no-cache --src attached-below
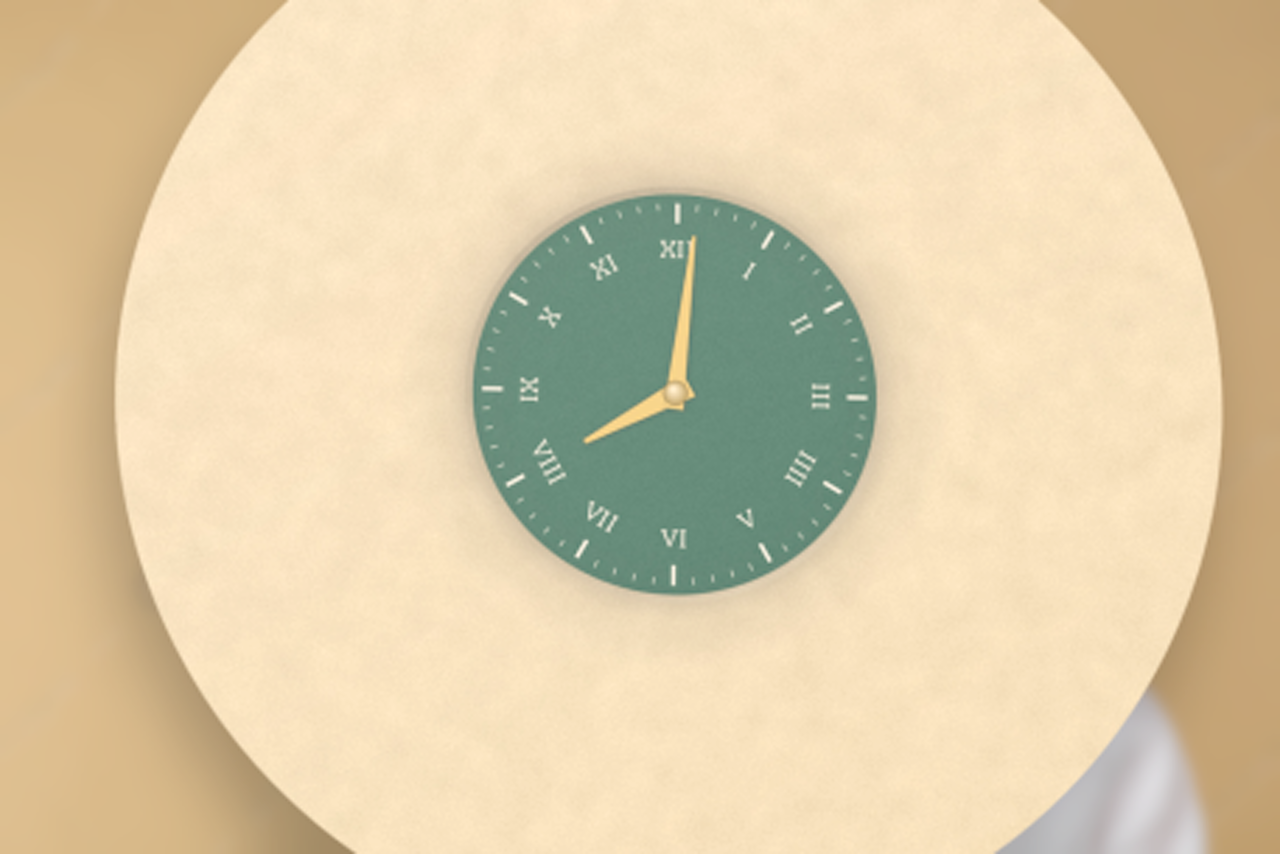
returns 8,01
